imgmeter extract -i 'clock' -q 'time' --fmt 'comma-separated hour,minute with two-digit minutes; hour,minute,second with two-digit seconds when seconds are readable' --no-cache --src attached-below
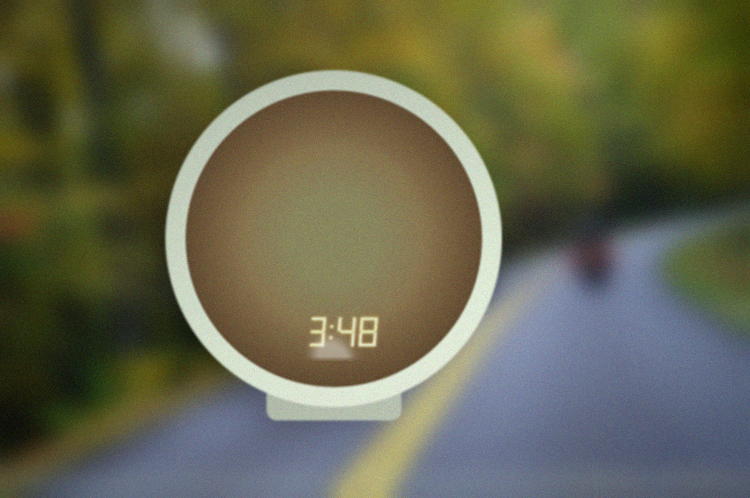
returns 3,48
